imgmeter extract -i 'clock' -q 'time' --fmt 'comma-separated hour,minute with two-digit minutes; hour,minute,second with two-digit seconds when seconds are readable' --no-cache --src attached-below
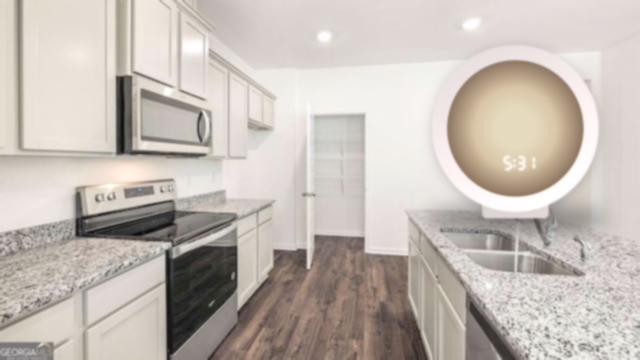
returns 5,31
